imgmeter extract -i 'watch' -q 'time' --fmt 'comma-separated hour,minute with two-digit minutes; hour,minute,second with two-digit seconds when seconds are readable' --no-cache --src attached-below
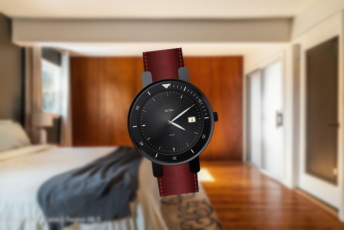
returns 4,10
